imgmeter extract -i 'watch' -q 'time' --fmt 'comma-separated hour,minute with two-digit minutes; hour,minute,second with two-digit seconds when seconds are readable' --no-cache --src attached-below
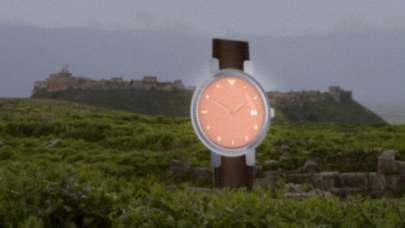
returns 1,50
